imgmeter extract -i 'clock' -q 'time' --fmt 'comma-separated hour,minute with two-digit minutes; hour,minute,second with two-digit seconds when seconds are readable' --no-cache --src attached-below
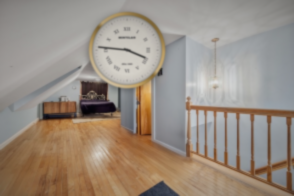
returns 3,46
